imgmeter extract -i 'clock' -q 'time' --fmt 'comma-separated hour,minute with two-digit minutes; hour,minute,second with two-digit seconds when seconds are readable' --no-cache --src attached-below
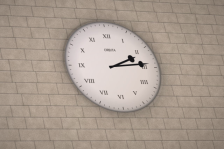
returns 2,14
